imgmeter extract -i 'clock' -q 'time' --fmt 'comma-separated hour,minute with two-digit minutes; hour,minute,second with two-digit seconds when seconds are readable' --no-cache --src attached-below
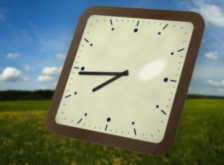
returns 7,44
